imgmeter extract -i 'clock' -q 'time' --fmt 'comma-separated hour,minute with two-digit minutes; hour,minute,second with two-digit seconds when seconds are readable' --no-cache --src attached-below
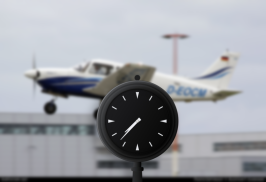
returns 7,37
